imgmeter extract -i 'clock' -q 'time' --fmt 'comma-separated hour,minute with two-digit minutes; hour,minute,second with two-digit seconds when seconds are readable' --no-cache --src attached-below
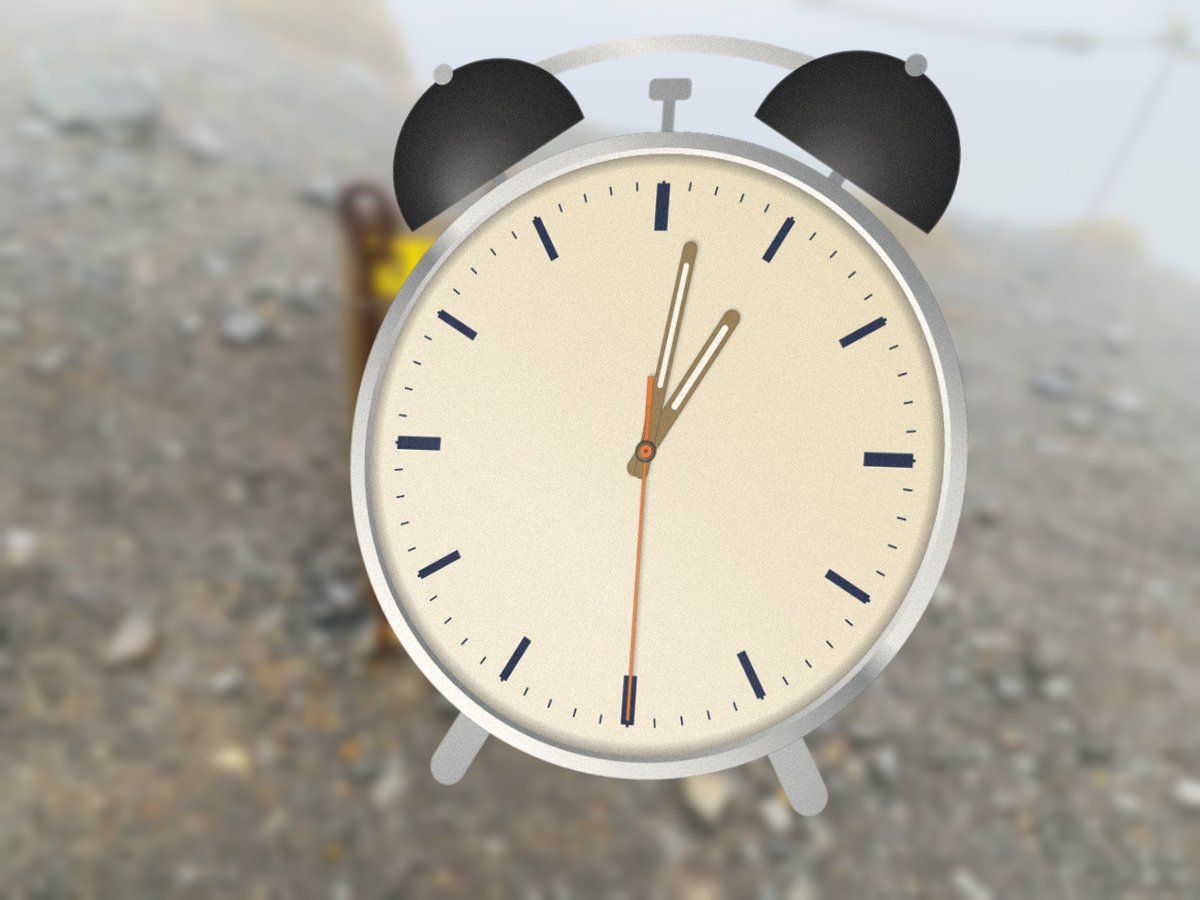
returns 1,01,30
